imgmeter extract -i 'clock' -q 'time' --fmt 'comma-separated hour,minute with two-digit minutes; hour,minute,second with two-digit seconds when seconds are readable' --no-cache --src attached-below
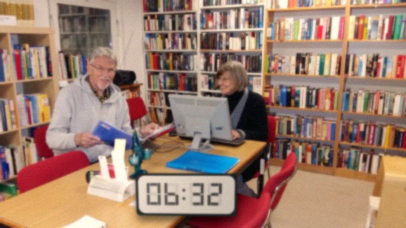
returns 6,32
